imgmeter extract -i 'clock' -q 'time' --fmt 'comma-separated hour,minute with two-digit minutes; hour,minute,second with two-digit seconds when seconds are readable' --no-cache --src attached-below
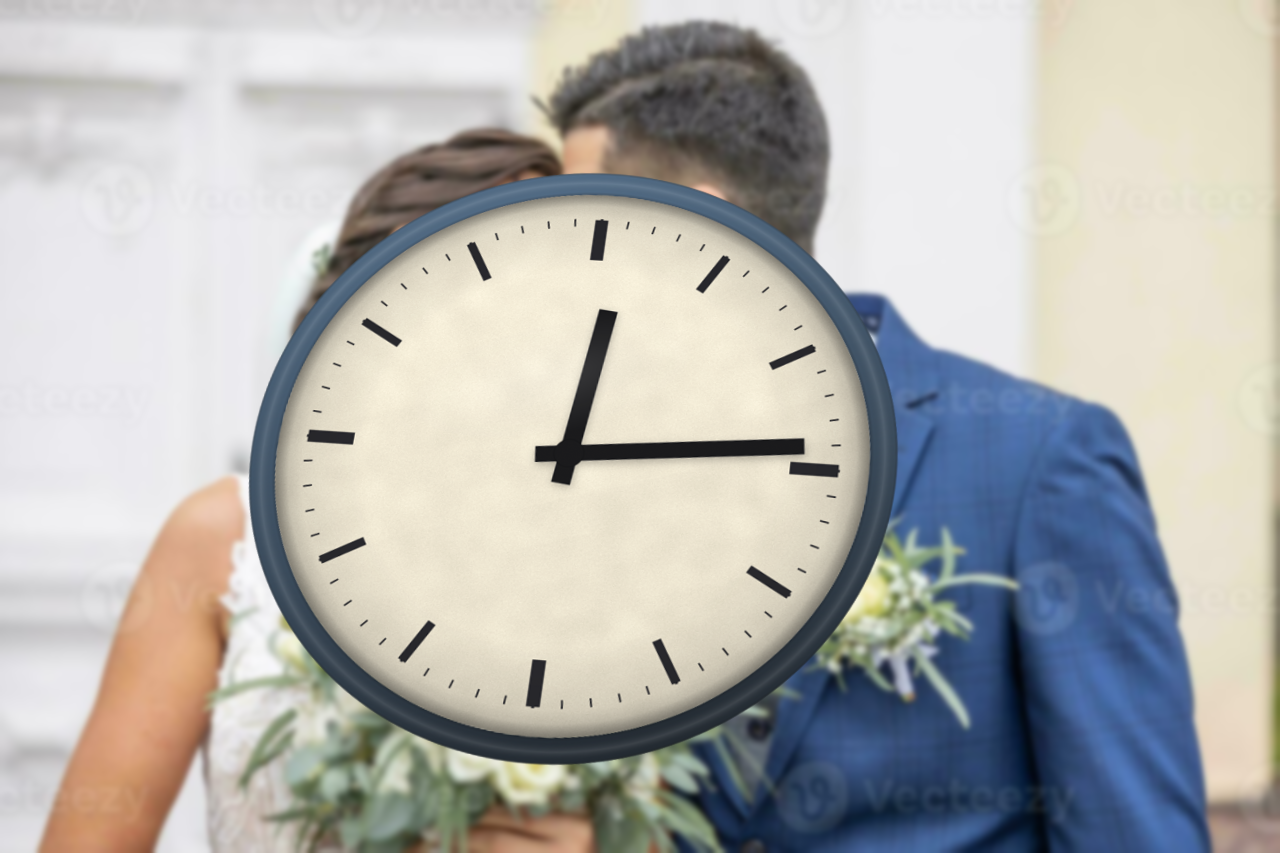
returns 12,14
